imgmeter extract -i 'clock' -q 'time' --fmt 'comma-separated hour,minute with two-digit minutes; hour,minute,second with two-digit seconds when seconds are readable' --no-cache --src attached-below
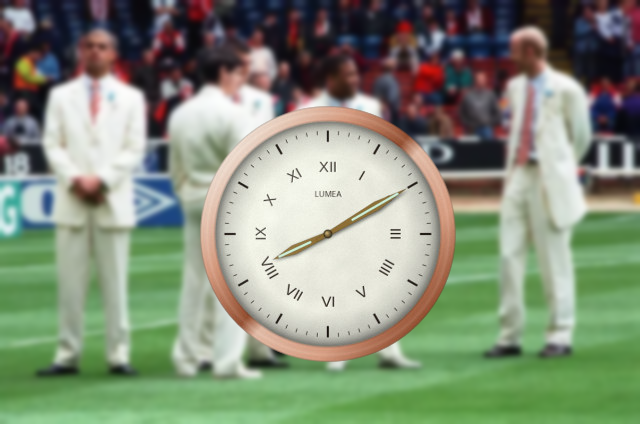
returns 8,10
